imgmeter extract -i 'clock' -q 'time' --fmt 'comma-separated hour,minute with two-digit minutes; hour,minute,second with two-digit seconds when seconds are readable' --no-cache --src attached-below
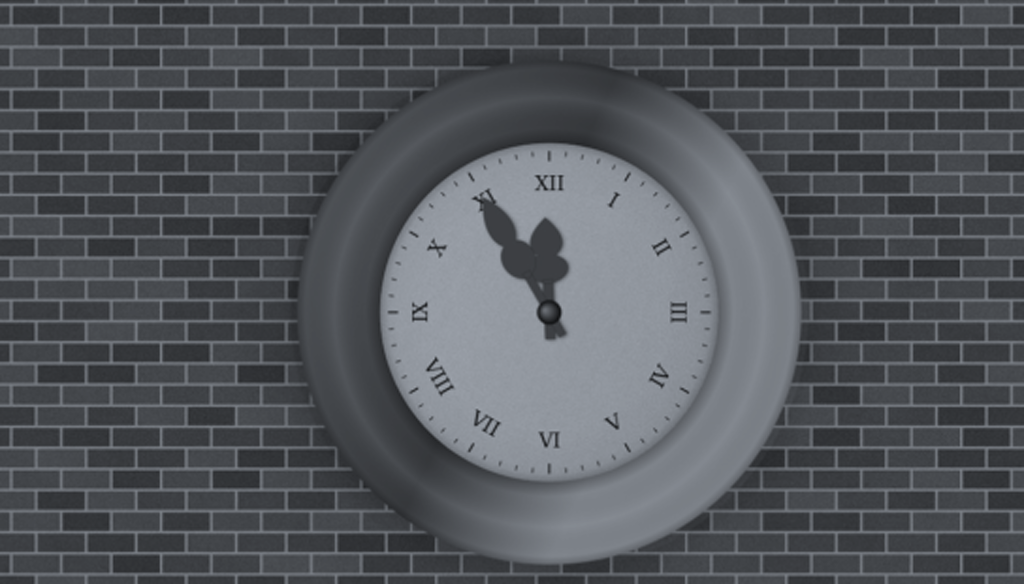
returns 11,55
